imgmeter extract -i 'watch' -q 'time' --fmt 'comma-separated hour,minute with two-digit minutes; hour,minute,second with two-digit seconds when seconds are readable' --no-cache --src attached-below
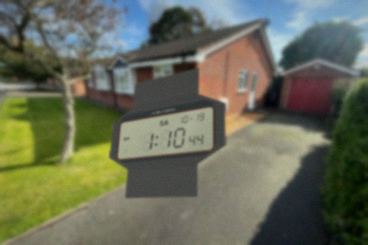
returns 1,10
